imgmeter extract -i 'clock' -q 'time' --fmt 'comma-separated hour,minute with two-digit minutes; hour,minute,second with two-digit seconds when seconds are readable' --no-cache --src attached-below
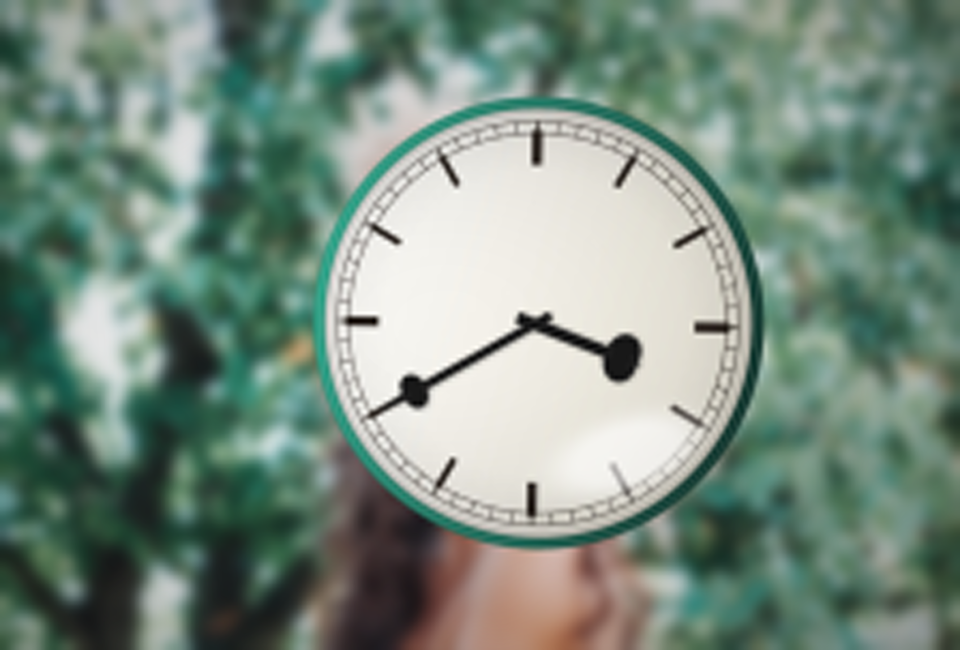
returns 3,40
